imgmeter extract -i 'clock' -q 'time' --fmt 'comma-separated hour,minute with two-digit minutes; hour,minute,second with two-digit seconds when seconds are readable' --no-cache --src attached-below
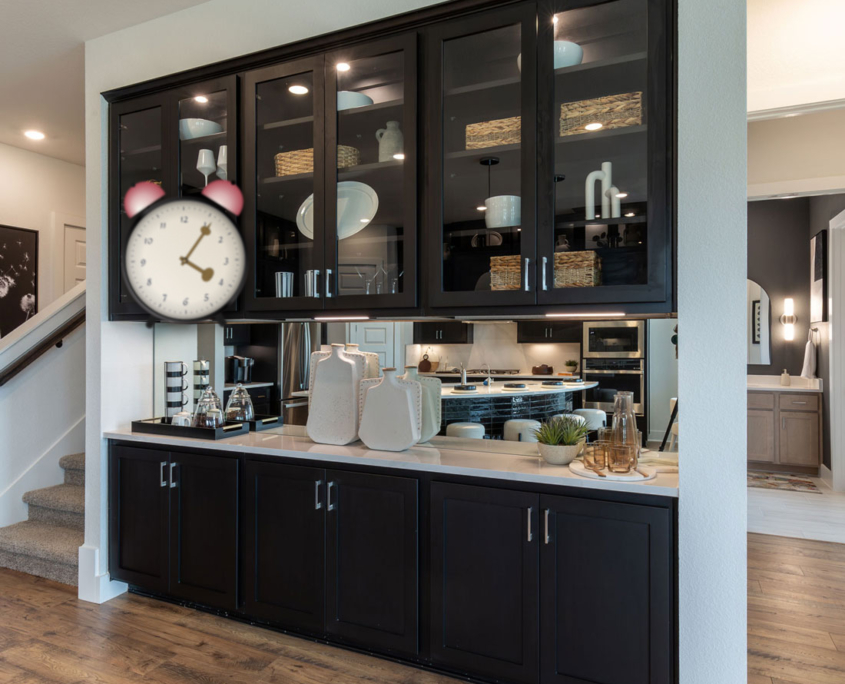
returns 4,06
